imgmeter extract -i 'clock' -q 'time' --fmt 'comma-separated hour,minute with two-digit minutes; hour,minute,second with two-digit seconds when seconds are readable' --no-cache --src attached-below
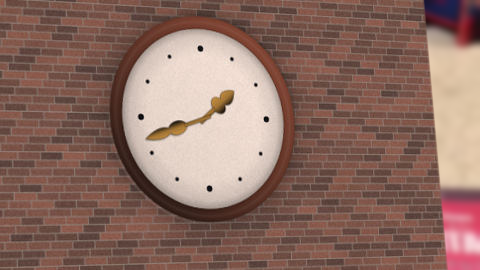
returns 1,42
